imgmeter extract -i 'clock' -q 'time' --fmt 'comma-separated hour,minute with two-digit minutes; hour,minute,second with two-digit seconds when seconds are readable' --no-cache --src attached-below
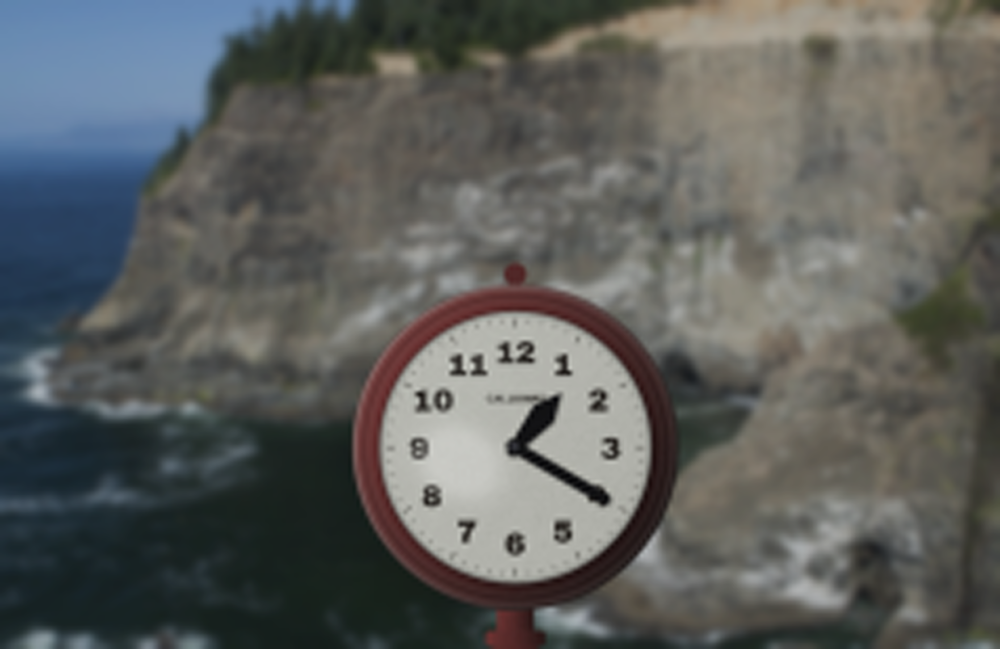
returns 1,20
